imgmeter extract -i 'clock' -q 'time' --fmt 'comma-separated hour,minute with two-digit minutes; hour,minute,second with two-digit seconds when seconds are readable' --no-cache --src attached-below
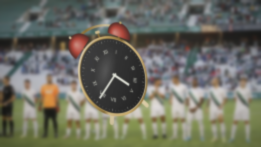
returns 4,40
